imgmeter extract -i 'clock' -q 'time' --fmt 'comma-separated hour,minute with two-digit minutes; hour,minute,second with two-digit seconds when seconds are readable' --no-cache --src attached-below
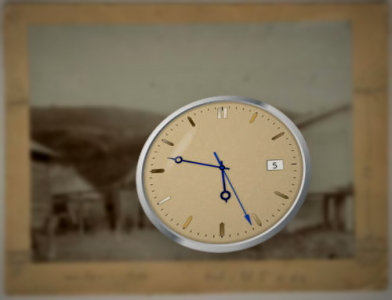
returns 5,47,26
